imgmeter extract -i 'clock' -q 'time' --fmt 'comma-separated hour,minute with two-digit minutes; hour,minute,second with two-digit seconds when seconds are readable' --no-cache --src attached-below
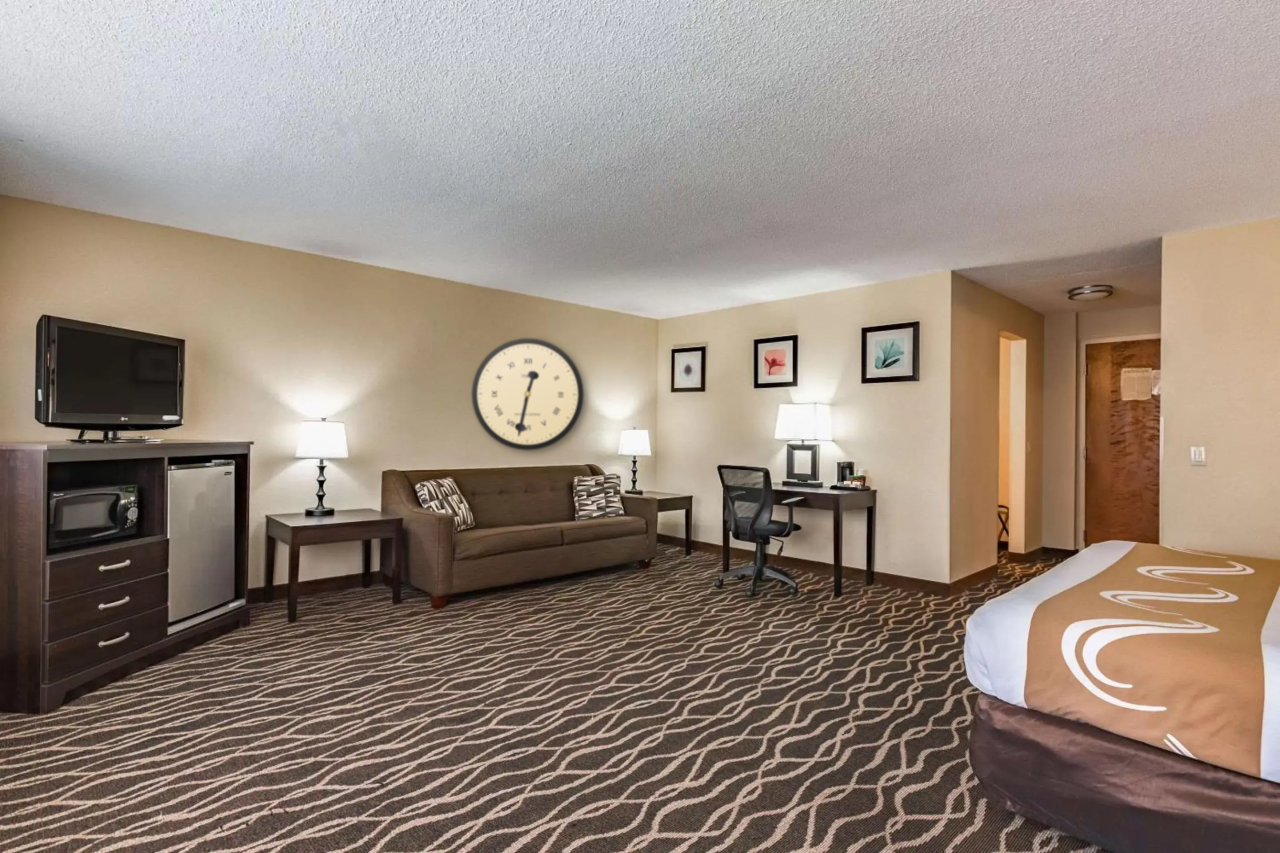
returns 12,32
